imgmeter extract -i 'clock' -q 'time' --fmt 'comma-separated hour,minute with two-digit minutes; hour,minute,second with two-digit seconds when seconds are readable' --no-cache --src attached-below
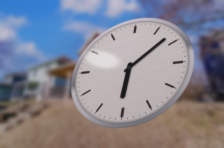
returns 6,08
